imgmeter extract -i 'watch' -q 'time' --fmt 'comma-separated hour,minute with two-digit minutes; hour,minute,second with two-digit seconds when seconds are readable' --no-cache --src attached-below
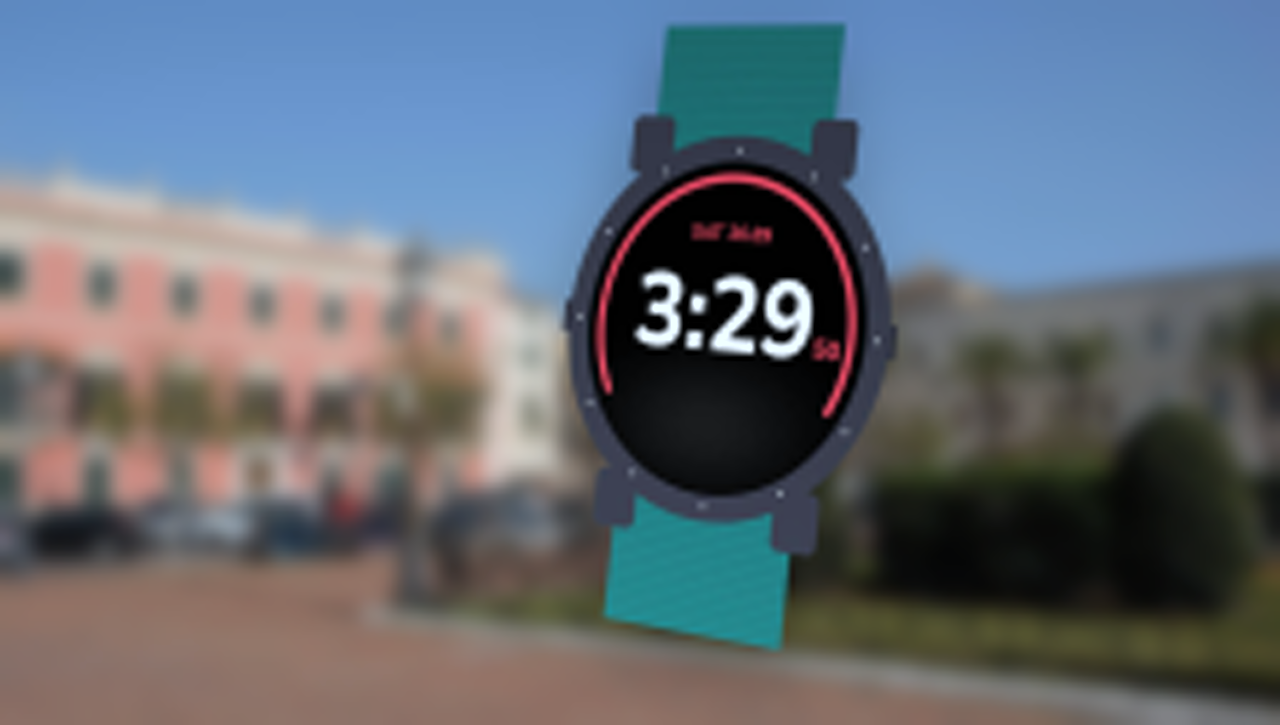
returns 3,29
